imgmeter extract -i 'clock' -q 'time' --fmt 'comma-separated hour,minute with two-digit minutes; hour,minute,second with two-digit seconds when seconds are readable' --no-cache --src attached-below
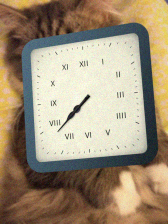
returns 7,38
